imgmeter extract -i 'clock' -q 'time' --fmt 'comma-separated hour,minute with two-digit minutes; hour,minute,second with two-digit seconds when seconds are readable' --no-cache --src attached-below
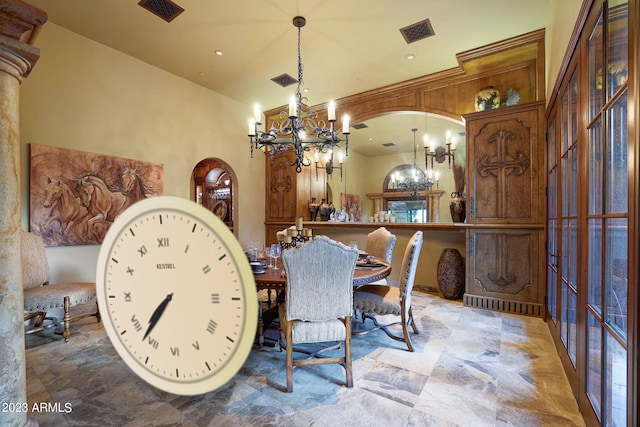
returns 7,37
